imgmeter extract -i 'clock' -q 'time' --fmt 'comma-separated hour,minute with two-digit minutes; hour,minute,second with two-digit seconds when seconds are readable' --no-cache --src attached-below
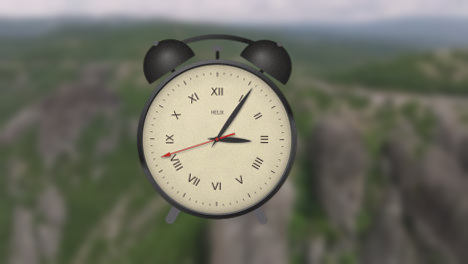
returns 3,05,42
